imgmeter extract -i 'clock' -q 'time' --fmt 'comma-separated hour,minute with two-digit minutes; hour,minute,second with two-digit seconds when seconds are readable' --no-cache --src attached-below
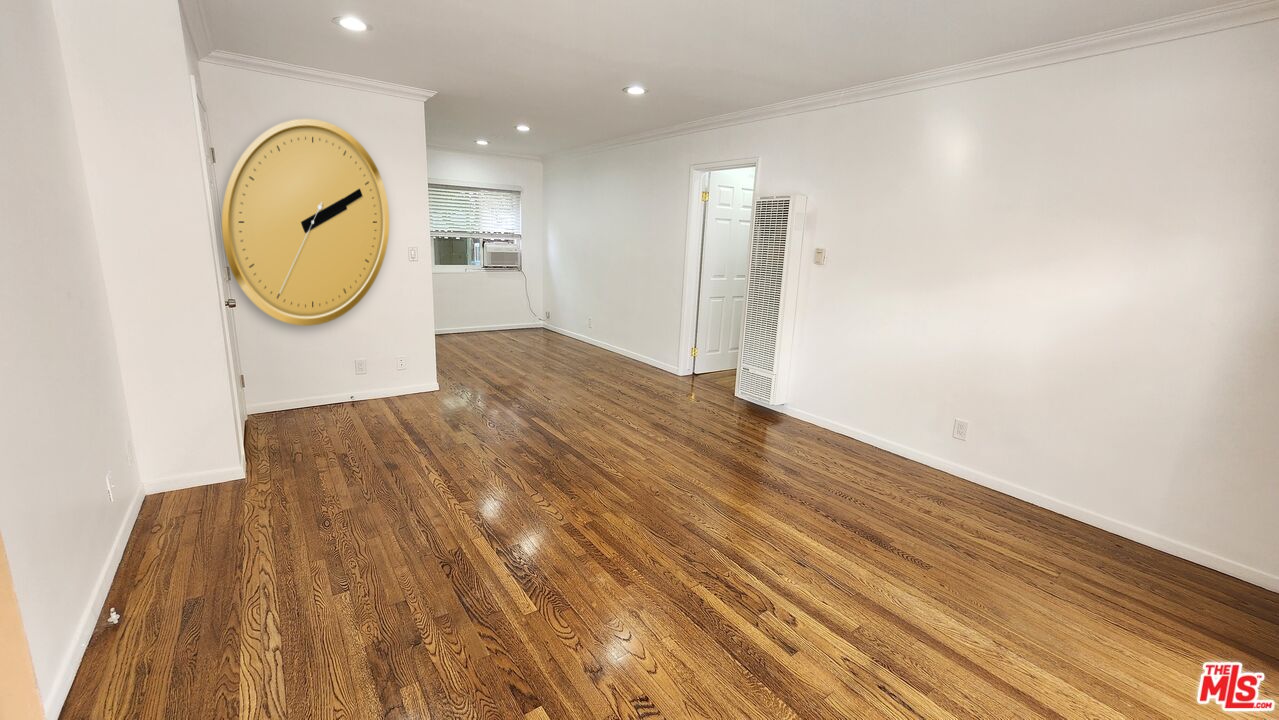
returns 2,10,35
